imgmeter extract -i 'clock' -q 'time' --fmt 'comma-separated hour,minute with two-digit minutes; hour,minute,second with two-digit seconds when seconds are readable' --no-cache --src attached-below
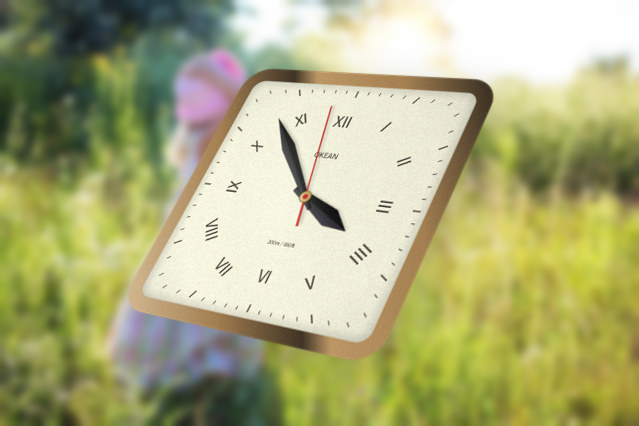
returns 3,52,58
